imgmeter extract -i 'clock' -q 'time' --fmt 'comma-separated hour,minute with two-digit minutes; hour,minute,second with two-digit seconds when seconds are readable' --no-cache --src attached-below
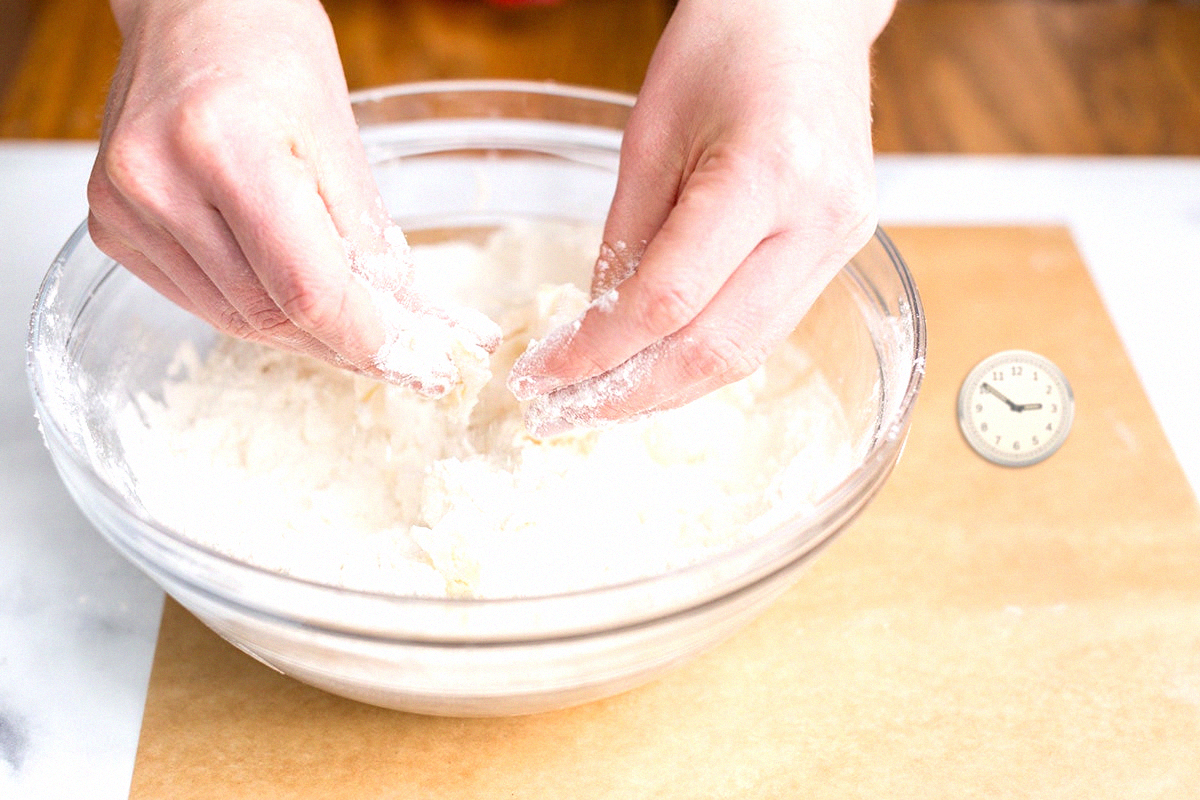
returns 2,51
